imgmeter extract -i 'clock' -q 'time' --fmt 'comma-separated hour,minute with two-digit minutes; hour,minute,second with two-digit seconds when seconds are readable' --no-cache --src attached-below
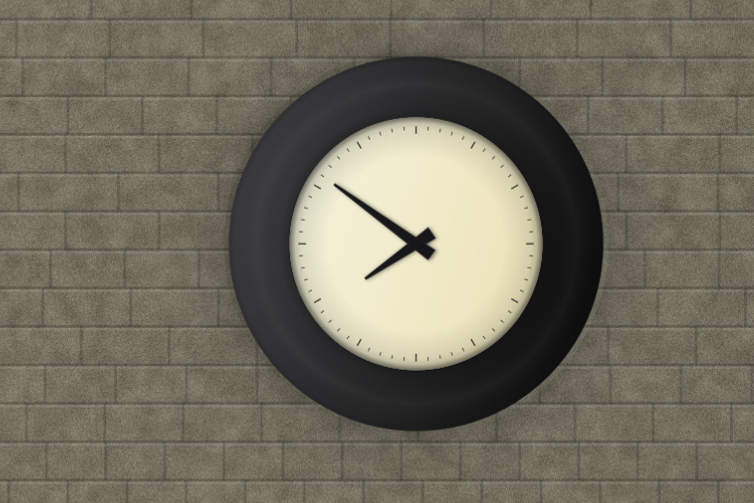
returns 7,51
